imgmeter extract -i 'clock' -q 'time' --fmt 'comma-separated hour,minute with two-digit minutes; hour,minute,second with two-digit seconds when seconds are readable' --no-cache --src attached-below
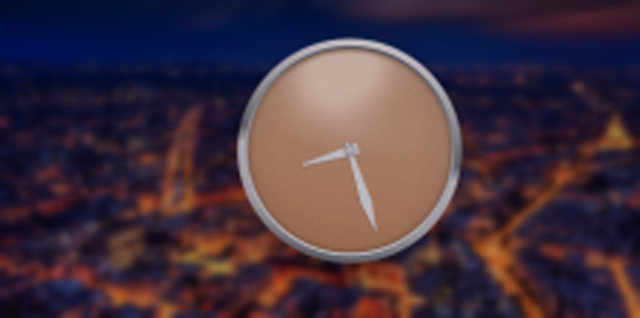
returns 8,27
